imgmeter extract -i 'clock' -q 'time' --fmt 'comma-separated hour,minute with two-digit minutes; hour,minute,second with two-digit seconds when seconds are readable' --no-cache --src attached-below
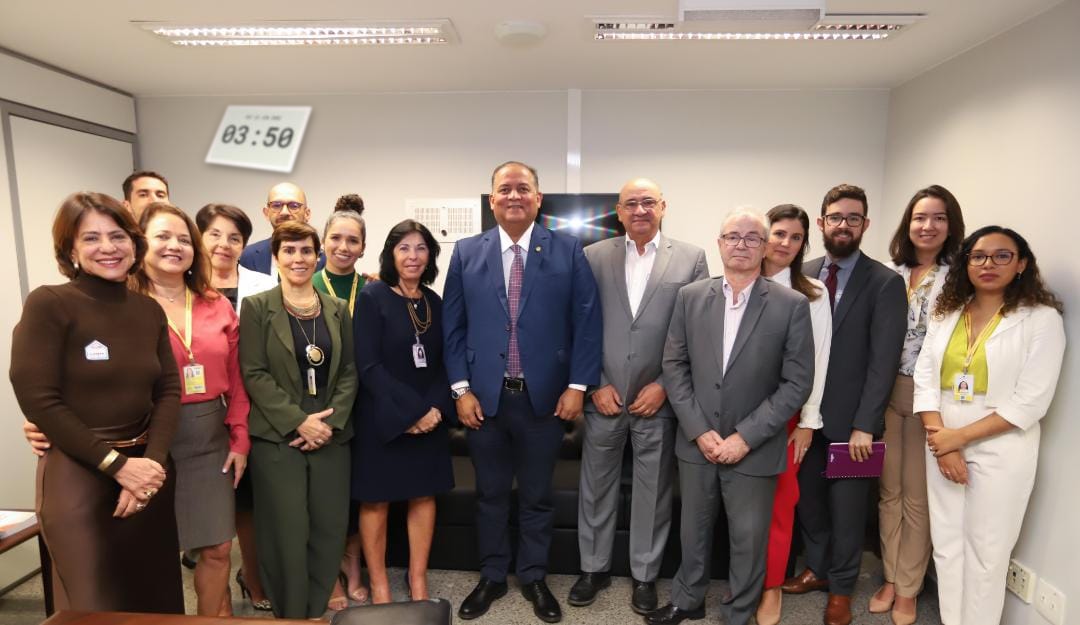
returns 3,50
